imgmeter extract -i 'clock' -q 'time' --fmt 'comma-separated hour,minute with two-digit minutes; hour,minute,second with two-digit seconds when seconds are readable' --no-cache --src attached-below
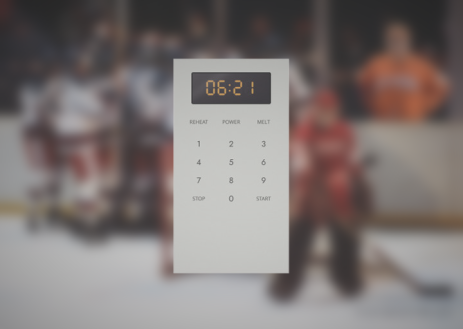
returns 6,21
